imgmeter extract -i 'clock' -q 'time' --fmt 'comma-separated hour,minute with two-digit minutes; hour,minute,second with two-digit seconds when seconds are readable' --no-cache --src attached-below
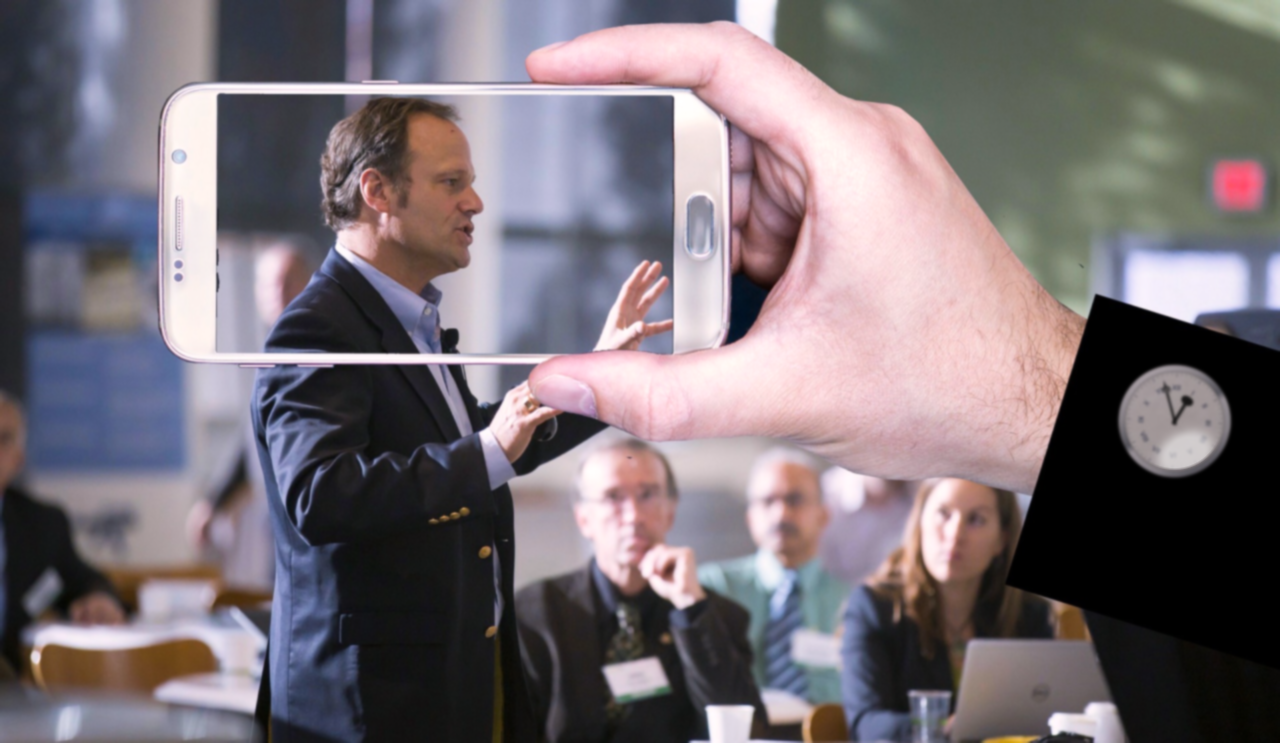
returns 12,57
